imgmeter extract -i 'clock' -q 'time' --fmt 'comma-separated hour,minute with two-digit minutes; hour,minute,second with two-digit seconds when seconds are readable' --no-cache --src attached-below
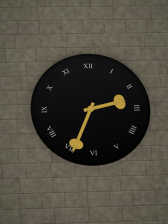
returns 2,34
